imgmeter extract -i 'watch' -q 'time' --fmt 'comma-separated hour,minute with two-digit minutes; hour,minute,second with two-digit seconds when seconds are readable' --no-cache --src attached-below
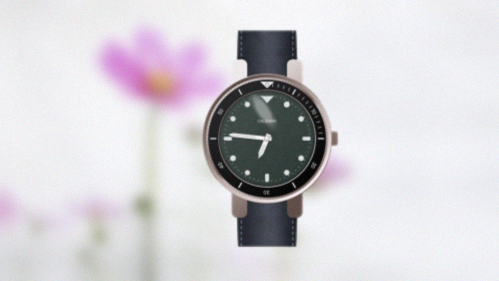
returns 6,46
